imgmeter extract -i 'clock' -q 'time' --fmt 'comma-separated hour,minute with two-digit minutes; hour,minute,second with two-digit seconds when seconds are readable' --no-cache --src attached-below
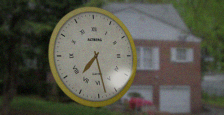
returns 7,28
